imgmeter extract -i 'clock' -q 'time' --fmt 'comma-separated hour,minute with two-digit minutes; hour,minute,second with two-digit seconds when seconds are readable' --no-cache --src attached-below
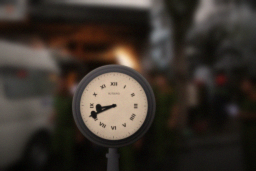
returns 8,41
